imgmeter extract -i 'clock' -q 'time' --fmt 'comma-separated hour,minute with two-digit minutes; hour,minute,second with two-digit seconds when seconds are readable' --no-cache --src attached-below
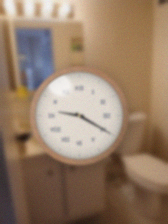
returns 9,20
